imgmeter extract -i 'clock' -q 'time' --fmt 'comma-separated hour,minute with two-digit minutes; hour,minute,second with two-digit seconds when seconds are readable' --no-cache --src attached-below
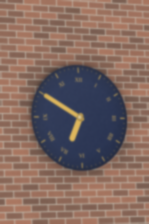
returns 6,50
